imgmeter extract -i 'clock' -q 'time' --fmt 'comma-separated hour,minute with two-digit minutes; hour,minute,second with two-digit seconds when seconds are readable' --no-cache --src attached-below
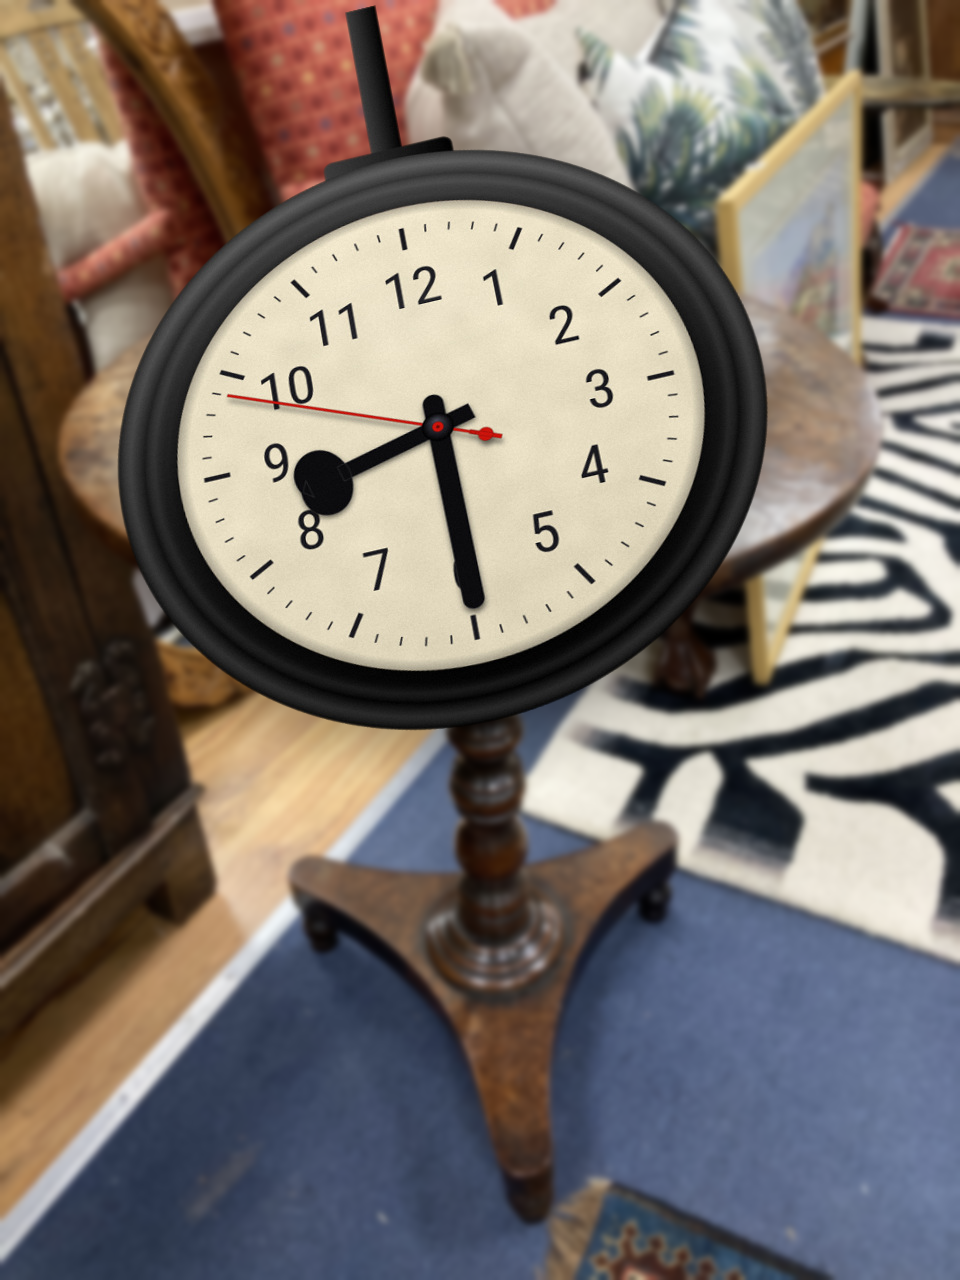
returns 8,29,49
